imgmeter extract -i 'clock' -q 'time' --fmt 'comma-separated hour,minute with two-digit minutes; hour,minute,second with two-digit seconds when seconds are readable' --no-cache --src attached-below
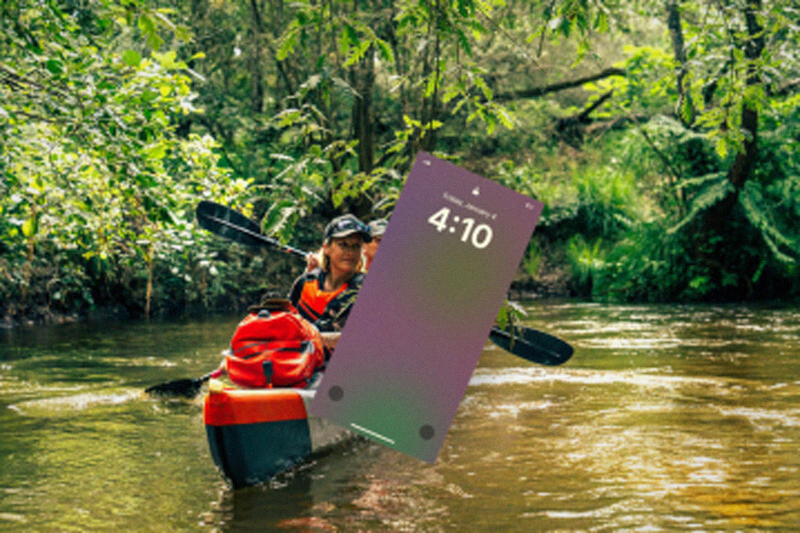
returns 4,10
